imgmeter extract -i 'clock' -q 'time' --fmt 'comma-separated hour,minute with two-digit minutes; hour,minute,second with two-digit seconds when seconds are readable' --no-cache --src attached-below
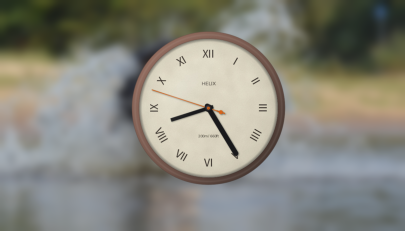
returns 8,24,48
